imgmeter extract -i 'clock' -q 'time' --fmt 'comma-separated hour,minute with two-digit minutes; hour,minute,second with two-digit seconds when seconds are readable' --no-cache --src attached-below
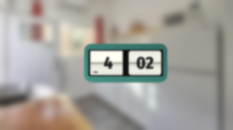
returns 4,02
